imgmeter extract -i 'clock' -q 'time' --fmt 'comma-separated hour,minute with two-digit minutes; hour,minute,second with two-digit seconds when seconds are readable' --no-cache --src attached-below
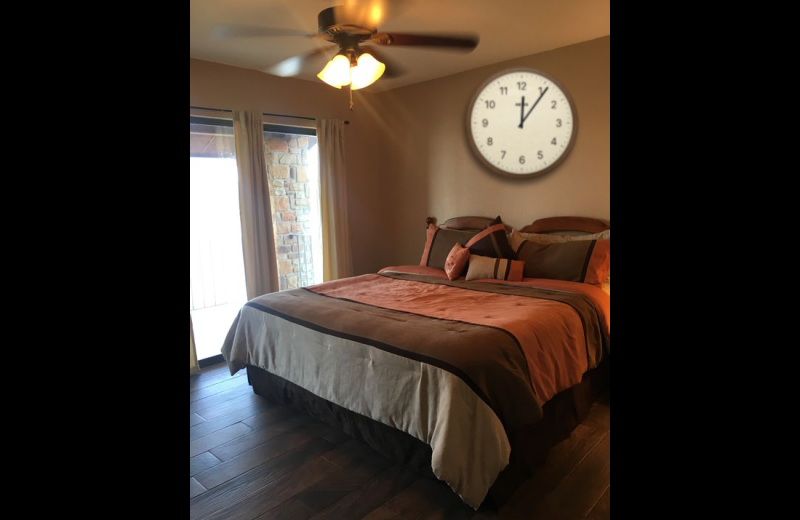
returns 12,06
